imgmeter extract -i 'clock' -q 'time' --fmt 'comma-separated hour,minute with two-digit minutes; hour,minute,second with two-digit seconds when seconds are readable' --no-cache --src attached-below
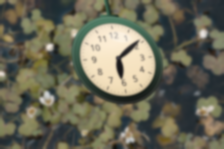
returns 6,09
